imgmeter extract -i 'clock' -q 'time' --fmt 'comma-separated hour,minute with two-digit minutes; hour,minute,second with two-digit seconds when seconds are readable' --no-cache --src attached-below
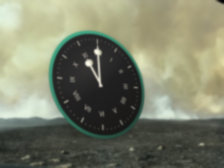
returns 11,00
